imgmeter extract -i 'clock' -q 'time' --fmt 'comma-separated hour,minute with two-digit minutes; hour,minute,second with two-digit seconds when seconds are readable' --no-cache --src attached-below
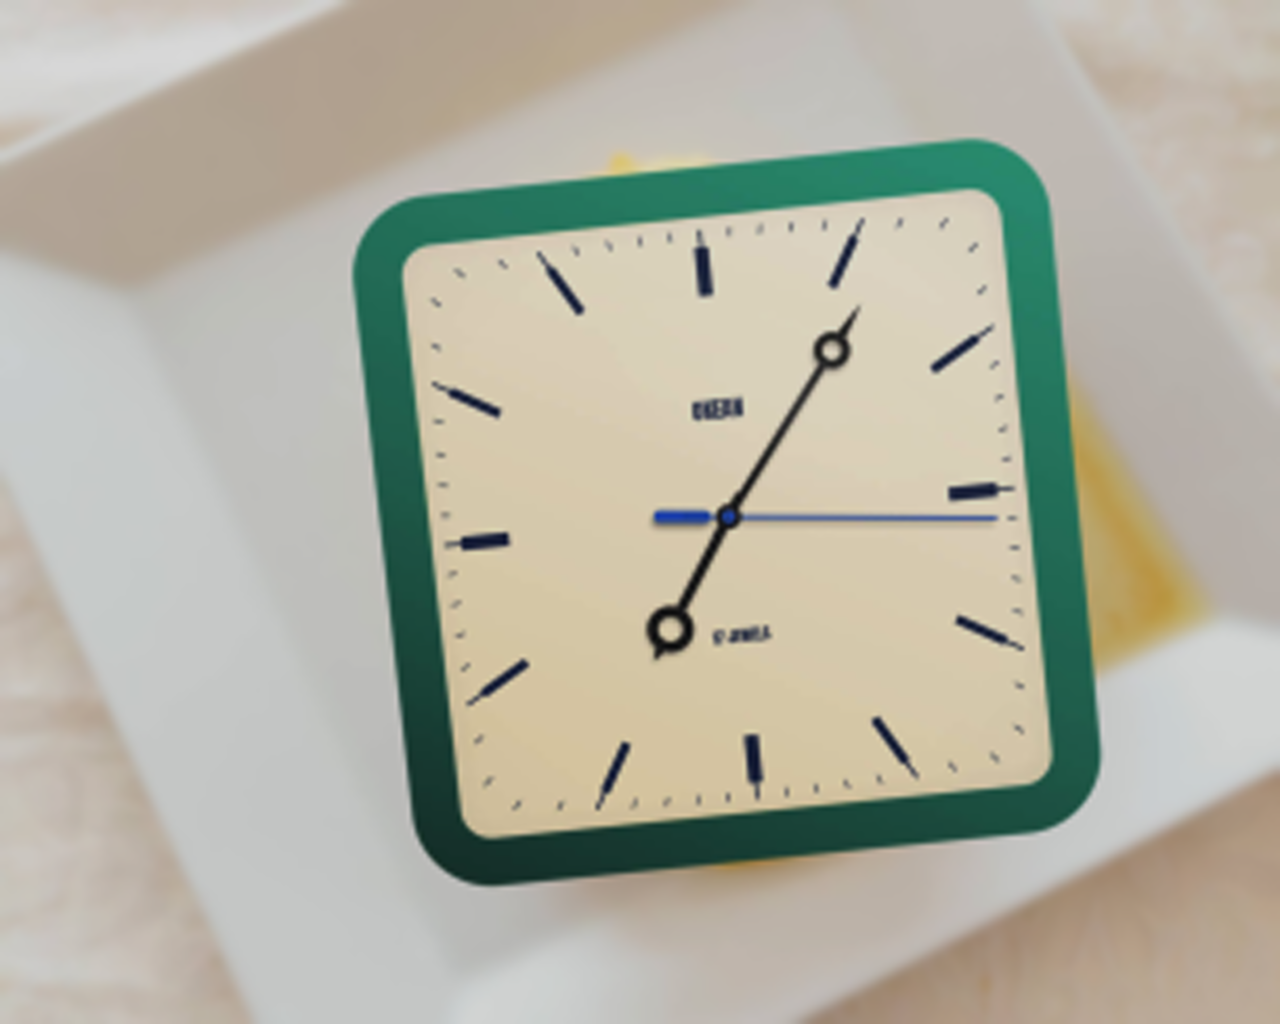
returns 7,06,16
